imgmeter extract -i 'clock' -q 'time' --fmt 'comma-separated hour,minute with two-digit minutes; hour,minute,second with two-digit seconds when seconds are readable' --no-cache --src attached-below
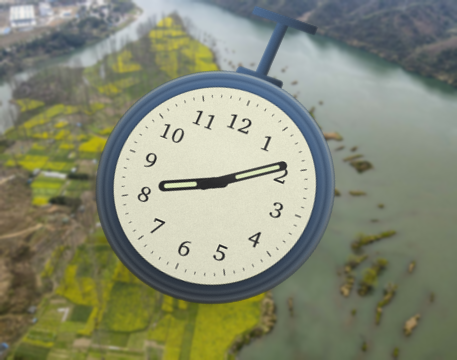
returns 8,09
